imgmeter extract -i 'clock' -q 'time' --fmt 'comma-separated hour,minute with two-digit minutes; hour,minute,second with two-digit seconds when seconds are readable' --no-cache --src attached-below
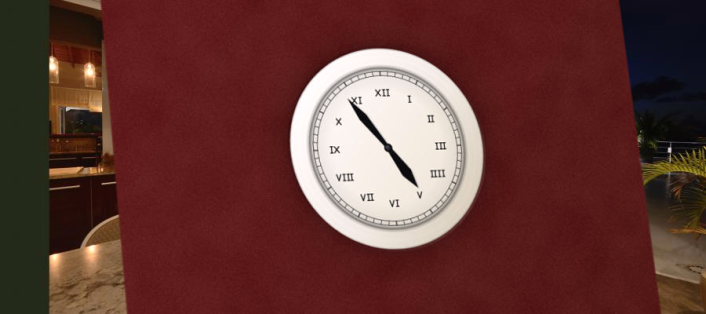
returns 4,54
